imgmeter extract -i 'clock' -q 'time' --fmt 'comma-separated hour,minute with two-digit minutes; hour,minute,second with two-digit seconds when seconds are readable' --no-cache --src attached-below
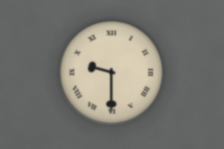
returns 9,30
